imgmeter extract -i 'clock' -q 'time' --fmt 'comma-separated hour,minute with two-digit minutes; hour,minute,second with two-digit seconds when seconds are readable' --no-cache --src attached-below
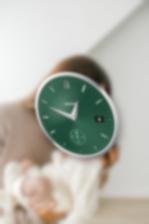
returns 12,49
